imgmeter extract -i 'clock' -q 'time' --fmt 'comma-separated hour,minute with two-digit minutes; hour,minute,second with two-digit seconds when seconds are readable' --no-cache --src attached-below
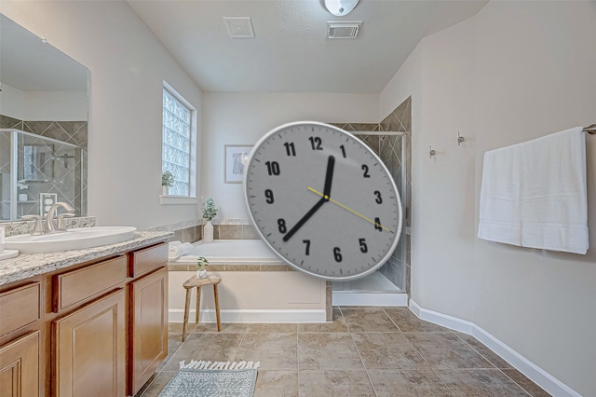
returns 12,38,20
